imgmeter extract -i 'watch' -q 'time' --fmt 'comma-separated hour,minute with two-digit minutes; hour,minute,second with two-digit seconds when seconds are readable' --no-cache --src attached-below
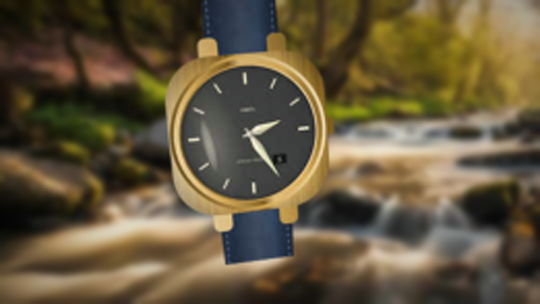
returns 2,25
